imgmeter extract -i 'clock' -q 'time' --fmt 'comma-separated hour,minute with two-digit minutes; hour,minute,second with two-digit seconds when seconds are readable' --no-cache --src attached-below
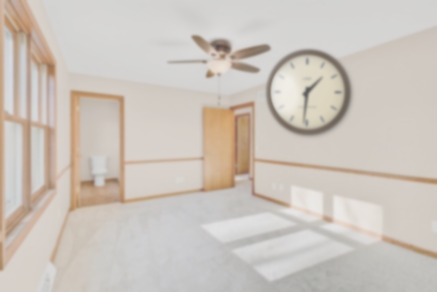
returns 1,31
